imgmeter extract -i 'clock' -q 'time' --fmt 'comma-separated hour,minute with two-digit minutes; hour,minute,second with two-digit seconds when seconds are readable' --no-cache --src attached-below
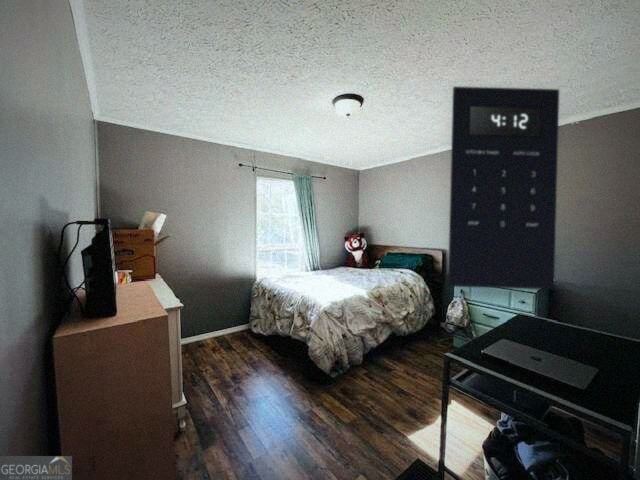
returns 4,12
